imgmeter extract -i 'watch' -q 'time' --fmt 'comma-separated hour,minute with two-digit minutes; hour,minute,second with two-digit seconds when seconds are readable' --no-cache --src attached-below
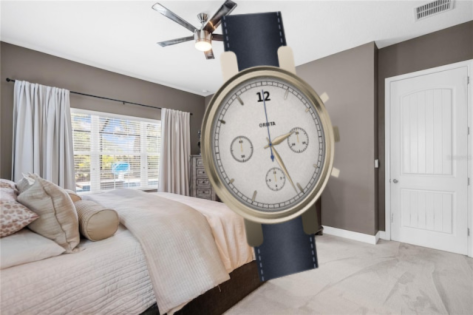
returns 2,26
